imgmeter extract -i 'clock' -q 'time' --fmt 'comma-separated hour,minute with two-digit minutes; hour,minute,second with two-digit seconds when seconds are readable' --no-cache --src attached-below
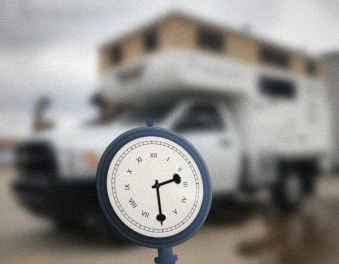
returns 2,30
